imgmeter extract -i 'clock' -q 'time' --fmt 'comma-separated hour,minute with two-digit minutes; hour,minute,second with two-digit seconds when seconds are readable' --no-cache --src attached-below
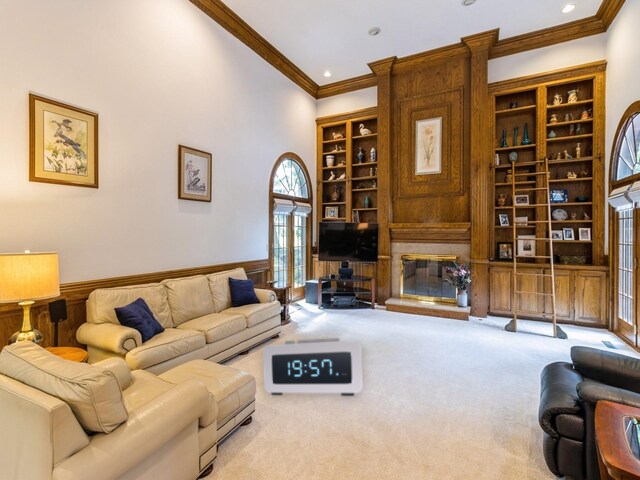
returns 19,57
